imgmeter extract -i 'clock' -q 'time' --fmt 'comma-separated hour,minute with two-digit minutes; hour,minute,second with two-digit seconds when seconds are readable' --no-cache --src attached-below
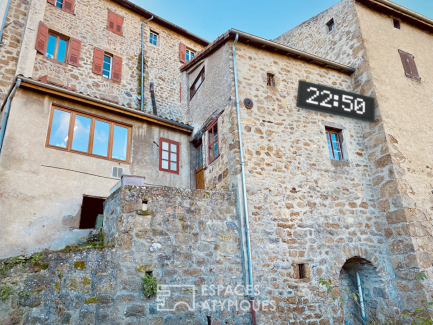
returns 22,50
